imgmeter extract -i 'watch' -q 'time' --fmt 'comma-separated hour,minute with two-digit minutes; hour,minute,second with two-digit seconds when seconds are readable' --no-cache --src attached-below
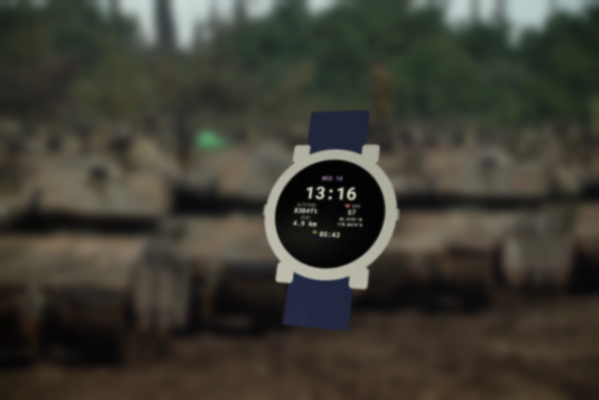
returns 13,16
